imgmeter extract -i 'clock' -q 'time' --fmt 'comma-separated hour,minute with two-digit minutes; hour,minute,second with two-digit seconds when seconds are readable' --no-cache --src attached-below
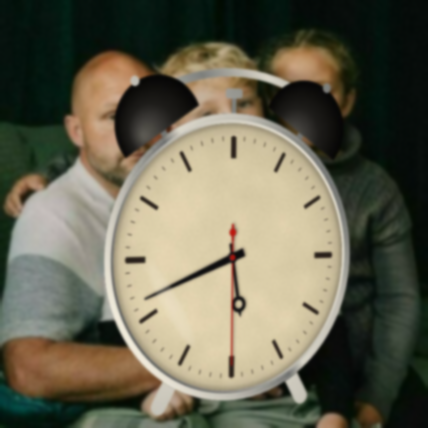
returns 5,41,30
